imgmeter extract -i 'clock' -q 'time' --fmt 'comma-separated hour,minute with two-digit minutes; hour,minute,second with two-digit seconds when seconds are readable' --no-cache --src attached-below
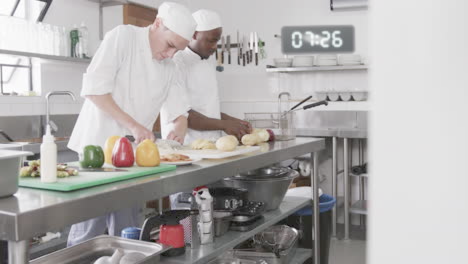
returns 7,26
